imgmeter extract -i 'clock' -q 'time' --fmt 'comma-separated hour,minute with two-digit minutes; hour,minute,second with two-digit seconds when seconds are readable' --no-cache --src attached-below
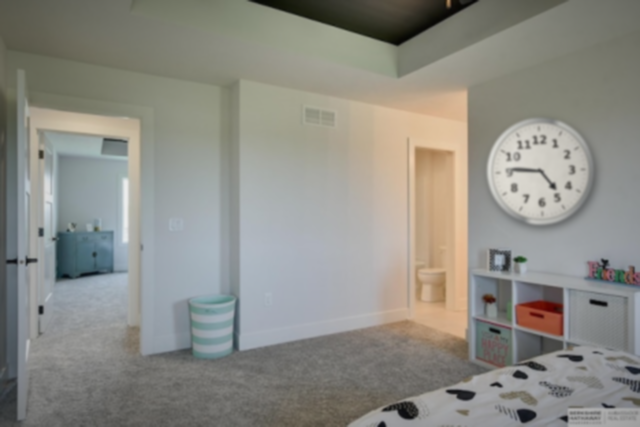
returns 4,46
